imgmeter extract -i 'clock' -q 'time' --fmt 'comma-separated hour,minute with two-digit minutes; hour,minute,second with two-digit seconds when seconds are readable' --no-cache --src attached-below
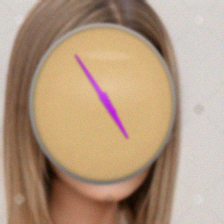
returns 4,54
